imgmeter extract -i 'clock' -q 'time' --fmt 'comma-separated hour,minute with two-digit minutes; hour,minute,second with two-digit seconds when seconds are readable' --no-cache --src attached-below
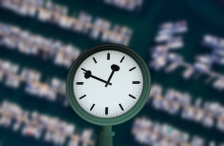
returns 12,49
